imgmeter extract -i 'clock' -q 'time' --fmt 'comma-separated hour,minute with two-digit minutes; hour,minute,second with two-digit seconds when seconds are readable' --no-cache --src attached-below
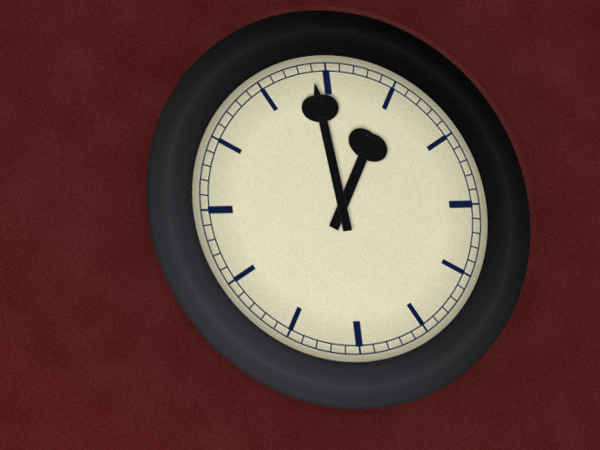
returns 12,59
